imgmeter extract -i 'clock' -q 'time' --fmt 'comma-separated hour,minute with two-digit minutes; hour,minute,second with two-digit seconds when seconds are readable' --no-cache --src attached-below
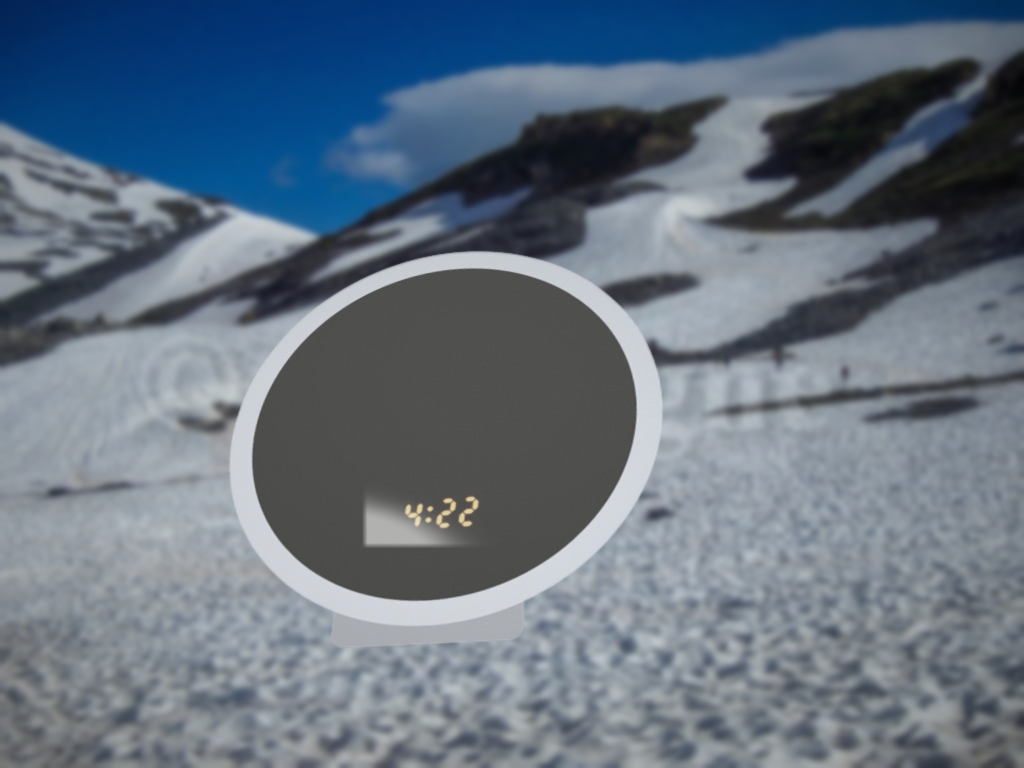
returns 4,22
